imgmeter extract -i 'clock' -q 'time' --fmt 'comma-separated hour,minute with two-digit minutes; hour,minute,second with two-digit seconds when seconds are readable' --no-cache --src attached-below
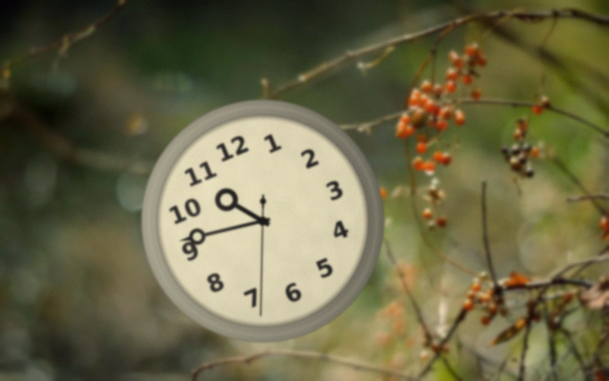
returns 10,46,34
